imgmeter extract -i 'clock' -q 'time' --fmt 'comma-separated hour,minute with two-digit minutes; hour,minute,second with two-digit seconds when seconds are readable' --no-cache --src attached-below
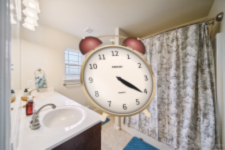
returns 4,21
